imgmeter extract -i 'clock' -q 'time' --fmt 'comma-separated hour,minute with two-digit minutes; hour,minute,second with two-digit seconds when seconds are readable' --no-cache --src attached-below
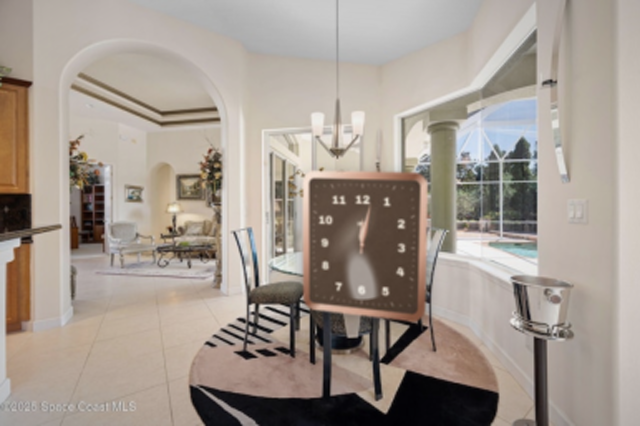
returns 12,02
